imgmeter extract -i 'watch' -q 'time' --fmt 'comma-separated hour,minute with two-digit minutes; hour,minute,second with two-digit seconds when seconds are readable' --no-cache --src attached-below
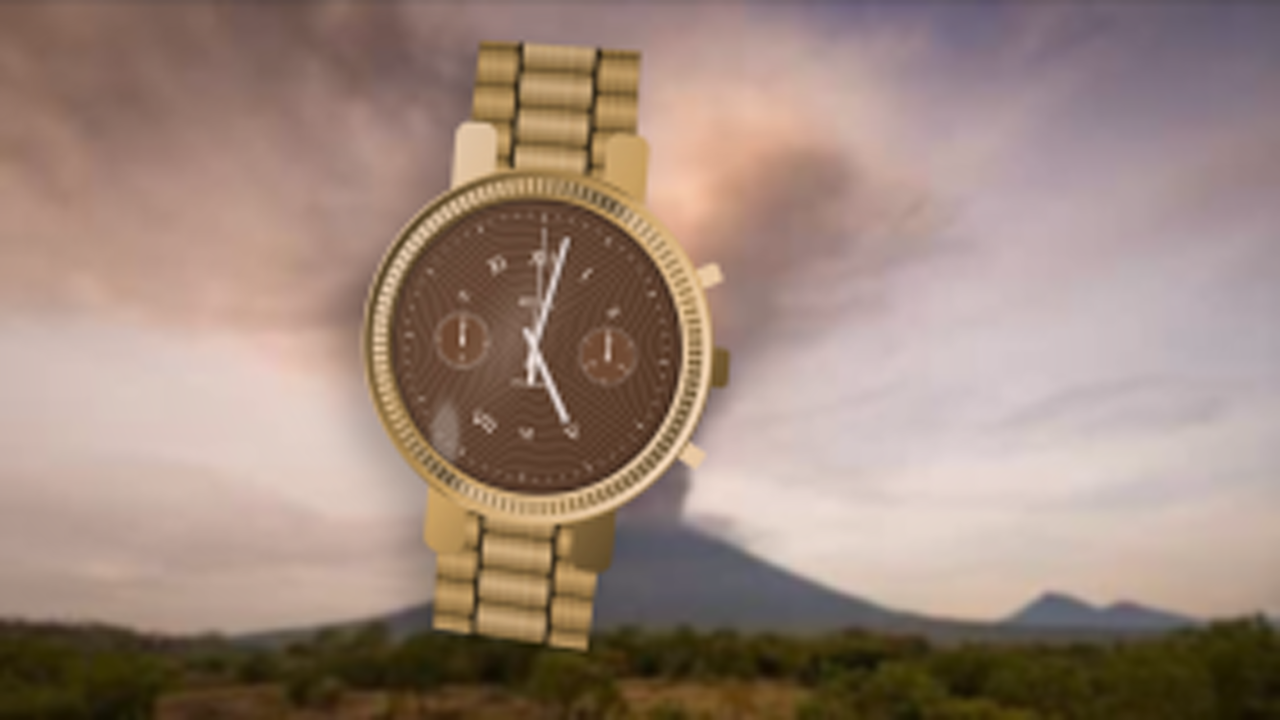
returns 5,02
